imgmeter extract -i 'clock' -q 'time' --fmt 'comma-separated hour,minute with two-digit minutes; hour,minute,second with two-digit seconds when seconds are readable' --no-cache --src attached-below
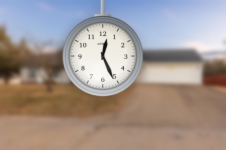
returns 12,26
